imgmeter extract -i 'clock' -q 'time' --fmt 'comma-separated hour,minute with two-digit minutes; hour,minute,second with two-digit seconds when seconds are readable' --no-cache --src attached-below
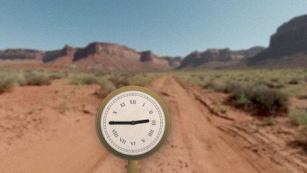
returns 2,45
